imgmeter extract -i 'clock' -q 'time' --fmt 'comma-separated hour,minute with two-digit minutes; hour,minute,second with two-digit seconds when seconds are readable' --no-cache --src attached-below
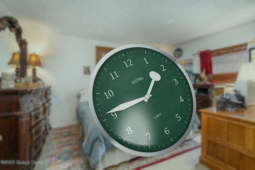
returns 1,46
